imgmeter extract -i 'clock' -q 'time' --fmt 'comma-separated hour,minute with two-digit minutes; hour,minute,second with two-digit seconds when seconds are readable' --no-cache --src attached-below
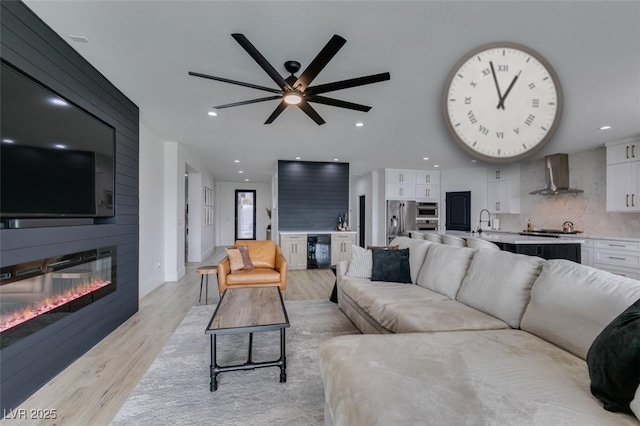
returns 12,57
